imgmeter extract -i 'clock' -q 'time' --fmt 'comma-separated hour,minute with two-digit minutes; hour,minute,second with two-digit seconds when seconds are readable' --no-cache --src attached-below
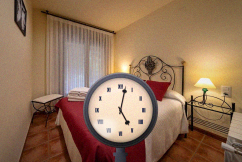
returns 5,02
